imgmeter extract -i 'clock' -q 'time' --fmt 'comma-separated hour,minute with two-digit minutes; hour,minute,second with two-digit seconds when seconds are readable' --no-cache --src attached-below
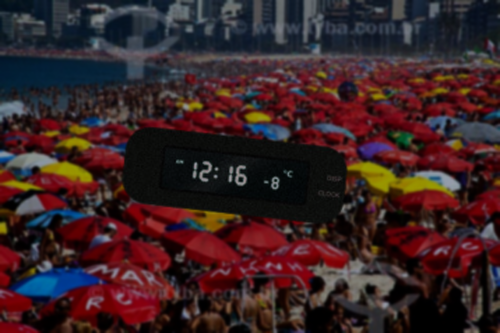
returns 12,16
